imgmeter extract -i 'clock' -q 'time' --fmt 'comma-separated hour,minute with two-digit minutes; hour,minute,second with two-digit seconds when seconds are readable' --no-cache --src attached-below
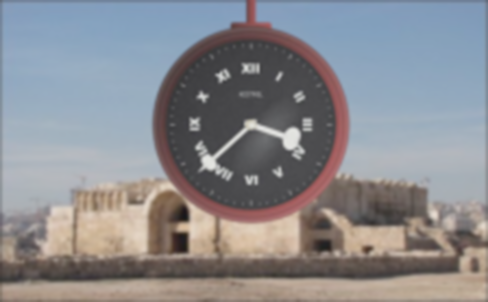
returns 3,38
